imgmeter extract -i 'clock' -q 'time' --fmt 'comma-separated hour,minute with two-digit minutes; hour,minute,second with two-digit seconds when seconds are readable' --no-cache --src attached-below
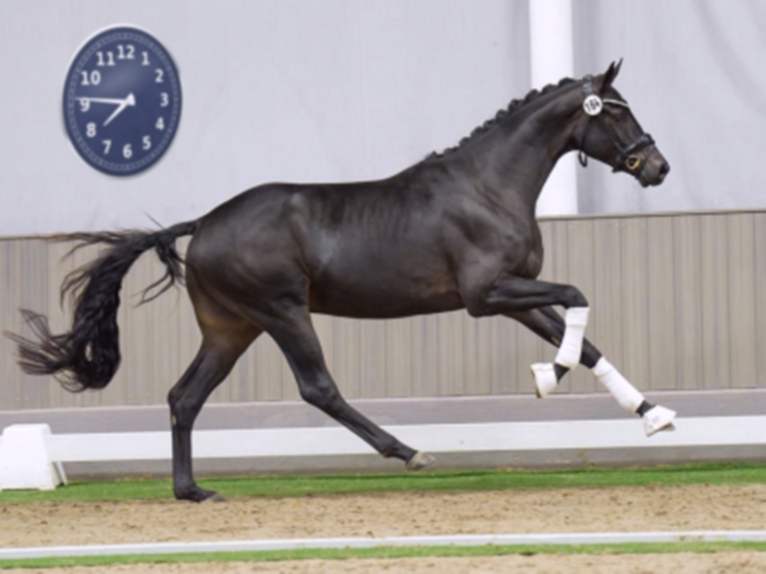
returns 7,46
